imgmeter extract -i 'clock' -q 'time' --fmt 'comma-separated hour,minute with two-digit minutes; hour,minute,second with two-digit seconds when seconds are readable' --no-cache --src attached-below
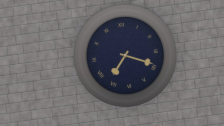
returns 7,19
